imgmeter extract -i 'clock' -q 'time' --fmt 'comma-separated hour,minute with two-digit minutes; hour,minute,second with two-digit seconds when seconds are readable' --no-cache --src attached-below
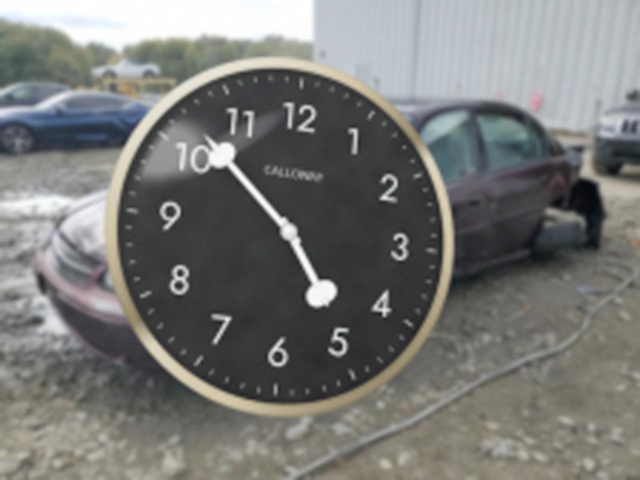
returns 4,52
